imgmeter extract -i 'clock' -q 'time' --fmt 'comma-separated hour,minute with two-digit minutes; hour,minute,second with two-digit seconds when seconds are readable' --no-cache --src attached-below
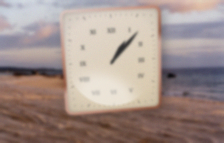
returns 1,07
